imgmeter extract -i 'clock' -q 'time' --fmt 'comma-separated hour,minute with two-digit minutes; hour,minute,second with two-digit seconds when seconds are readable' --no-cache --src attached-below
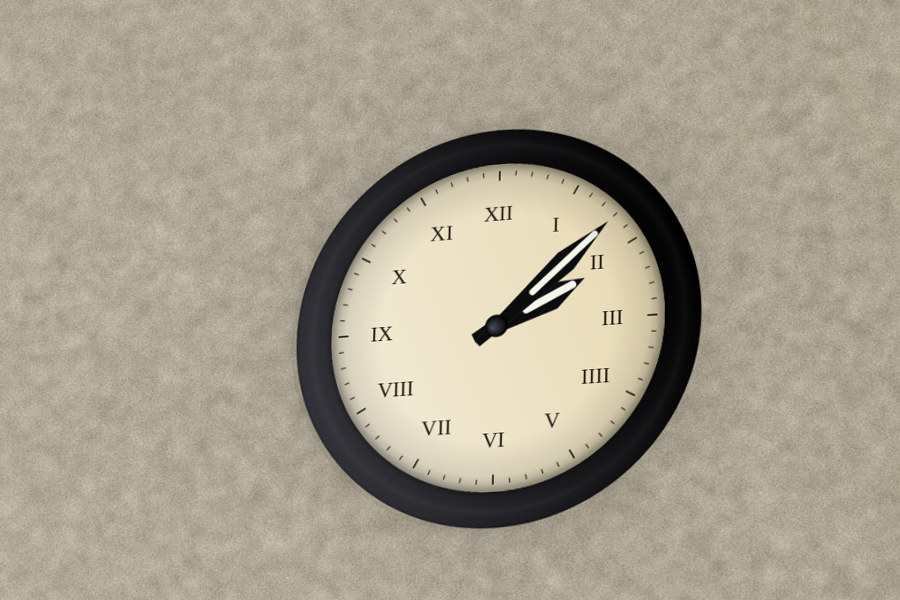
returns 2,08
